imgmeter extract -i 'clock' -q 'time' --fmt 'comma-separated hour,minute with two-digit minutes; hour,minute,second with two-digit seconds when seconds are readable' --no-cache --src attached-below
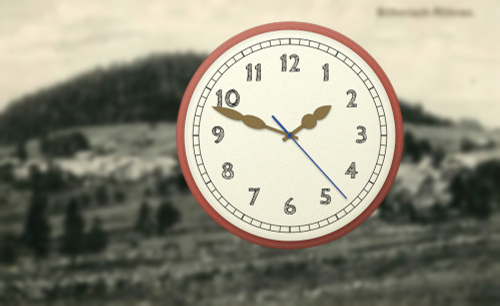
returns 1,48,23
